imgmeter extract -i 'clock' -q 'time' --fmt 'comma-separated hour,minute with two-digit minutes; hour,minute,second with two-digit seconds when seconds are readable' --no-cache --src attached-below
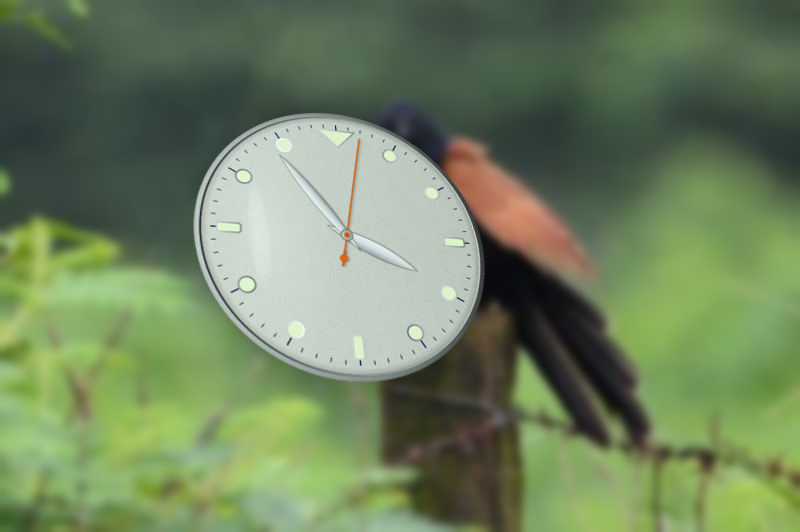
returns 3,54,02
